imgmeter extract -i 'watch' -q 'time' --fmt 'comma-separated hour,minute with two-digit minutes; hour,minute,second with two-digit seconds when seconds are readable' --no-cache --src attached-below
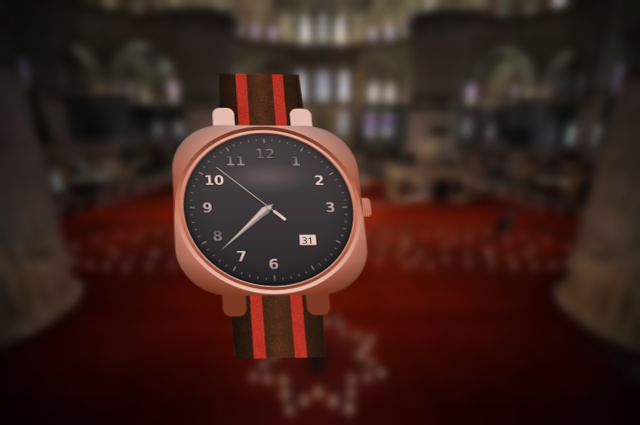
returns 7,37,52
